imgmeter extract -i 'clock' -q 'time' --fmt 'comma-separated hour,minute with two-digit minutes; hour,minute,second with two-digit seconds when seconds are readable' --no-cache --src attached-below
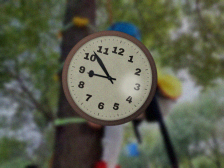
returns 8,52
